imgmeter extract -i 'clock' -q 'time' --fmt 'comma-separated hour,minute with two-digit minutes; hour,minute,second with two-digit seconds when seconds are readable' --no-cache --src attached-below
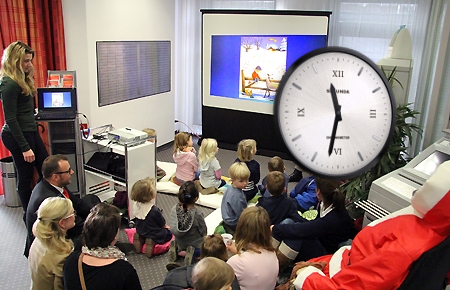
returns 11,32
